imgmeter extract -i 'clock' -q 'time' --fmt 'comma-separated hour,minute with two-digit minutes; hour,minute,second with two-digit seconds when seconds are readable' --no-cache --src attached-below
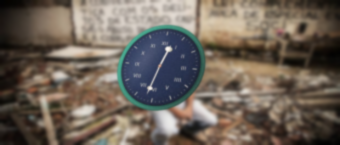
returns 12,32
